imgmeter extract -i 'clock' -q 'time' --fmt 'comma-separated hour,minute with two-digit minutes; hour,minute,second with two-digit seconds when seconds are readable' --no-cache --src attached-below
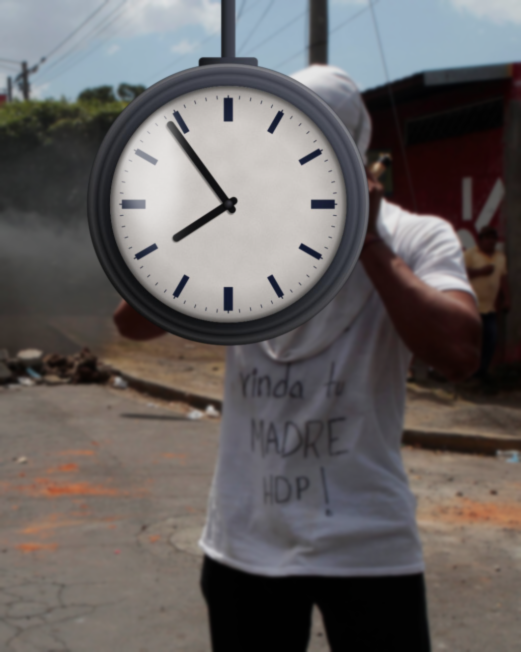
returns 7,54
